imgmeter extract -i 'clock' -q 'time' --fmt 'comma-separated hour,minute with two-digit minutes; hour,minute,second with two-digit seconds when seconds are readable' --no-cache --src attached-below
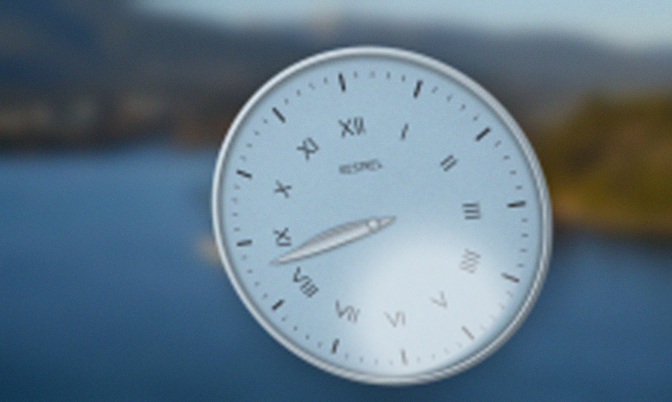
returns 8,43
